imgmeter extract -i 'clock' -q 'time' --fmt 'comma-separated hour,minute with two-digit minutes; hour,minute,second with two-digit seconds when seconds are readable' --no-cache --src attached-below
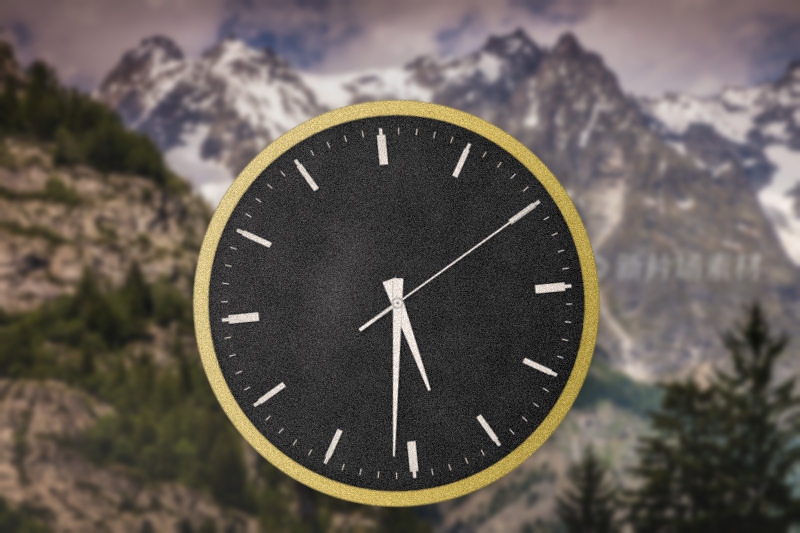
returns 5,31,10
